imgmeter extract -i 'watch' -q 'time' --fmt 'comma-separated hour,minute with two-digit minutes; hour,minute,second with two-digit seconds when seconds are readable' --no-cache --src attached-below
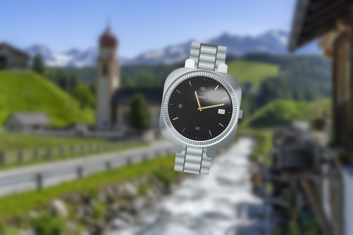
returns 11,12
